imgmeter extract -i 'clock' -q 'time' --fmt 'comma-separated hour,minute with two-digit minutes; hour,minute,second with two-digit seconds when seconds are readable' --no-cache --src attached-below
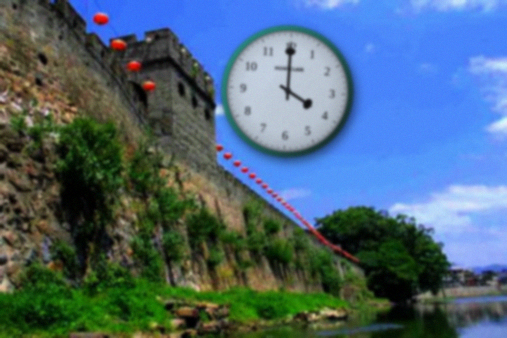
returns 4,00
